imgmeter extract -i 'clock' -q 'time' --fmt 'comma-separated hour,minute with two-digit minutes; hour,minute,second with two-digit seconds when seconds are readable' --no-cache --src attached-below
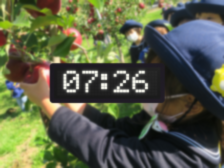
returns 7,26
